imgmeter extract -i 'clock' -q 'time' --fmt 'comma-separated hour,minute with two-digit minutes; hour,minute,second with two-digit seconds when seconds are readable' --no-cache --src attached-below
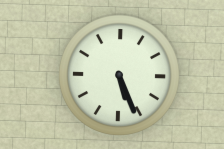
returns 5,26
